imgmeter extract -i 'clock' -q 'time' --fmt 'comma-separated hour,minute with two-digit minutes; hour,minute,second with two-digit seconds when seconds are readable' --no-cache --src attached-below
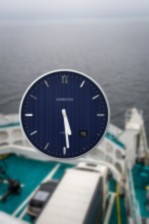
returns 5,29
